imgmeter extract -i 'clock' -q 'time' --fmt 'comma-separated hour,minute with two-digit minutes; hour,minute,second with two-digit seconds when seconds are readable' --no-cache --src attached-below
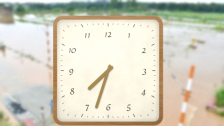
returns 7,33
